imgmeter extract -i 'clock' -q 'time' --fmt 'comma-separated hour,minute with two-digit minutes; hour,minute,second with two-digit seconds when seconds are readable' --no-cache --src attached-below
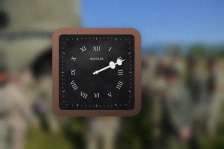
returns 2,11
